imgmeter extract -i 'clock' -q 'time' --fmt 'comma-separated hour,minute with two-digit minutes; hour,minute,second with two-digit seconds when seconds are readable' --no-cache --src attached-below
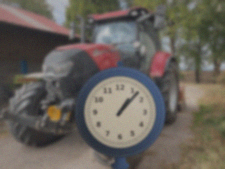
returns 1,07
